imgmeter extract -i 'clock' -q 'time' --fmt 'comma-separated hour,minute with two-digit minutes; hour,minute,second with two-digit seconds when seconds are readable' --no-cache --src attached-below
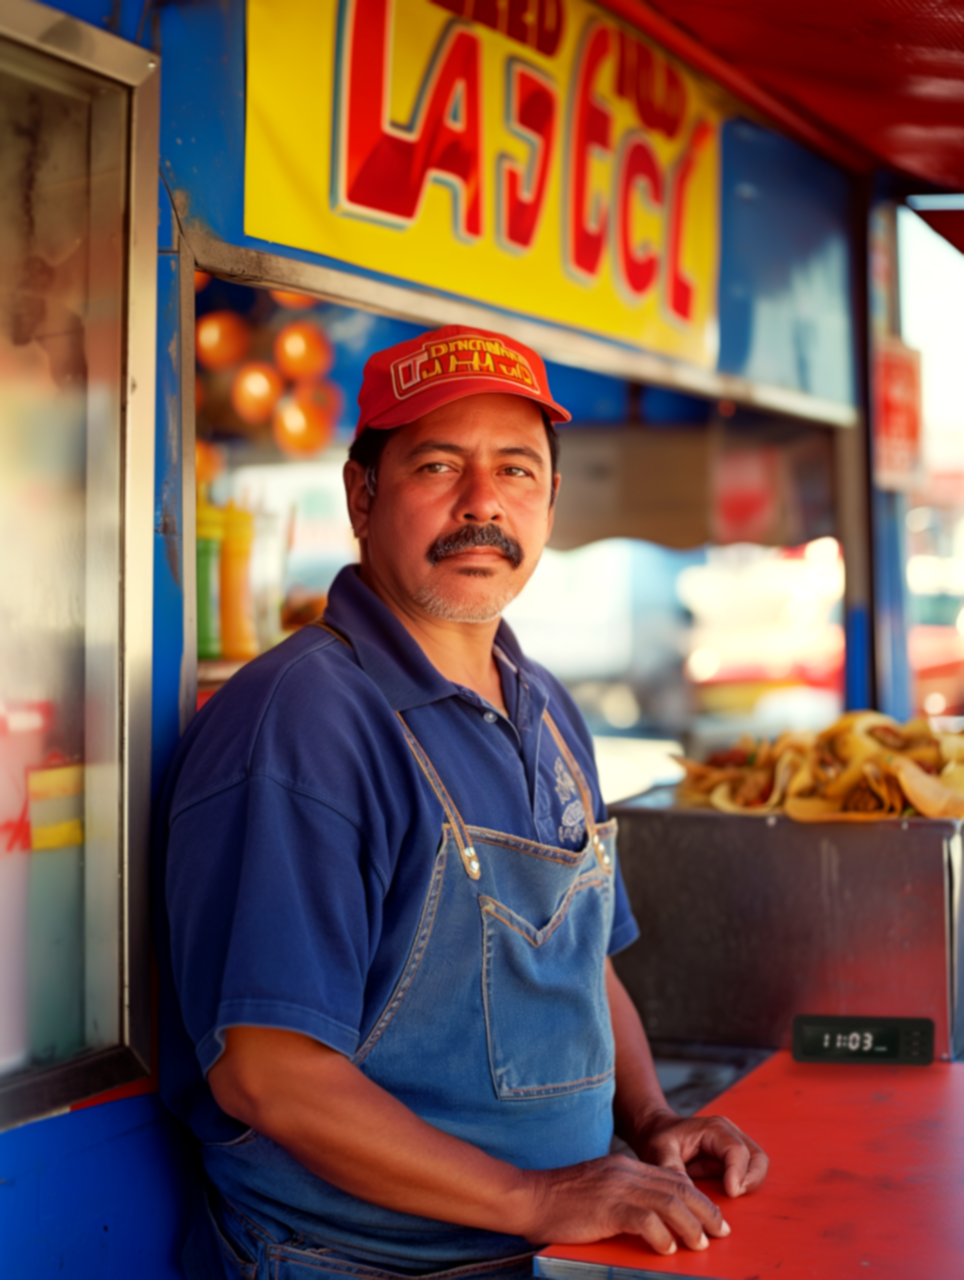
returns 11,03
